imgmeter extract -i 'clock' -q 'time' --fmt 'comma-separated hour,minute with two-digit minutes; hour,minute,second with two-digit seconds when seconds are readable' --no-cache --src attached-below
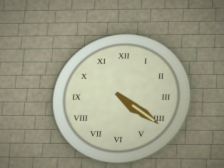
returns 4,21
